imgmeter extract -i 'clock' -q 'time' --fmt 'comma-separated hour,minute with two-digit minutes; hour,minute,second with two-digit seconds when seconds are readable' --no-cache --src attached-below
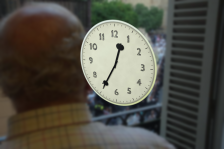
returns 12,35
